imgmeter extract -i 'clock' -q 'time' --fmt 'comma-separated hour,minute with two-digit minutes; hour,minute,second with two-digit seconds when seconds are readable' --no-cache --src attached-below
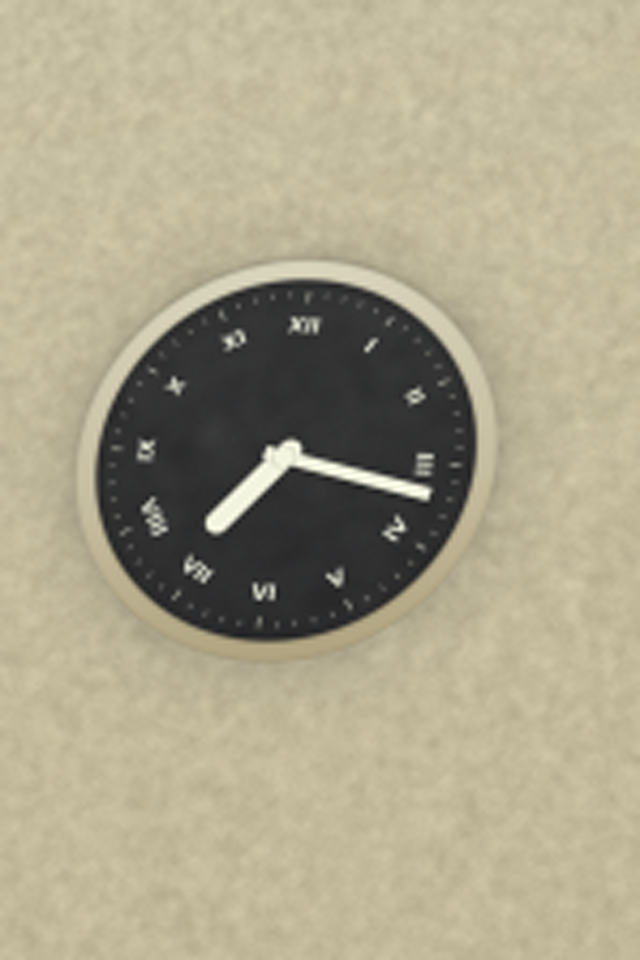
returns 7,17
